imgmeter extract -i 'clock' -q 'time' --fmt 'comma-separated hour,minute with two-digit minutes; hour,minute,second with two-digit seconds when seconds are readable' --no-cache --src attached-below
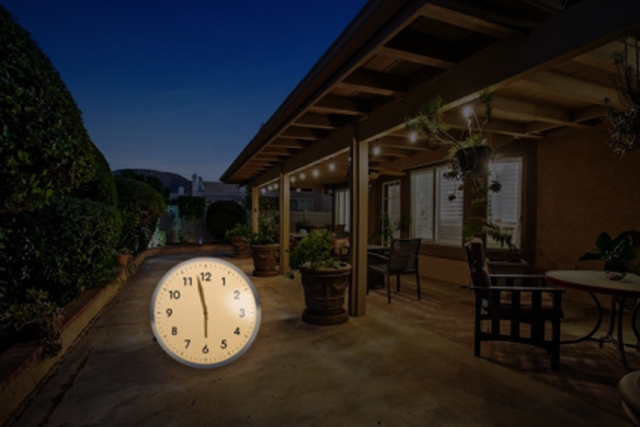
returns 5,58
